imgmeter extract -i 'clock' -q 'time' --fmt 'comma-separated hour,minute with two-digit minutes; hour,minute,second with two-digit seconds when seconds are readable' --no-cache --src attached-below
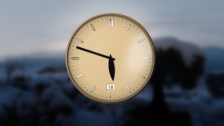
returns 5,48
